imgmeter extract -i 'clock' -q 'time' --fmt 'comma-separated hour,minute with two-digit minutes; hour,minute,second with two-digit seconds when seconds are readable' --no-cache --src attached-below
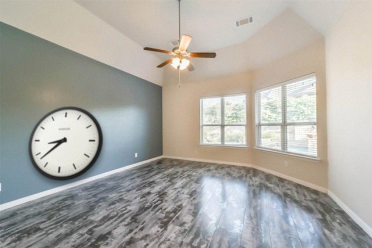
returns 8,38
